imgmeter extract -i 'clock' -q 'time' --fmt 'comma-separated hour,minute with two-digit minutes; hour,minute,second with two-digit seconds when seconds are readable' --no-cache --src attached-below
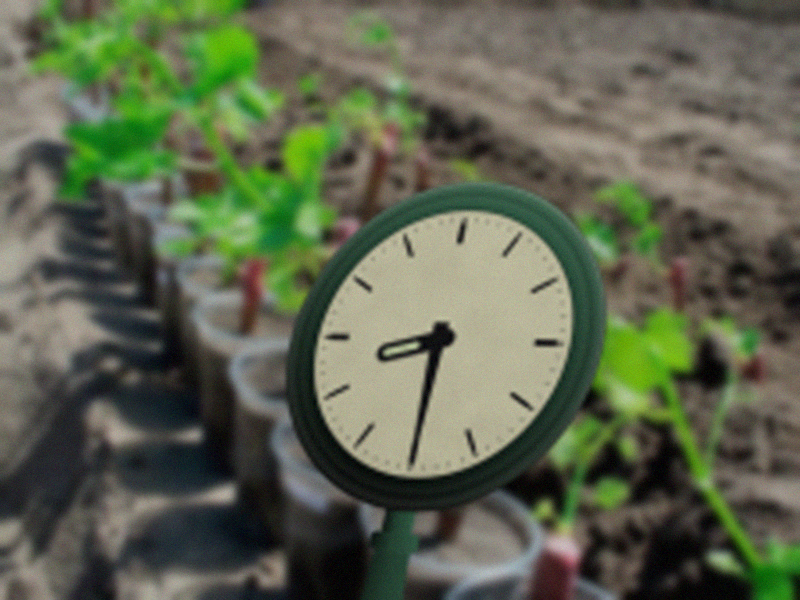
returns 8,30
